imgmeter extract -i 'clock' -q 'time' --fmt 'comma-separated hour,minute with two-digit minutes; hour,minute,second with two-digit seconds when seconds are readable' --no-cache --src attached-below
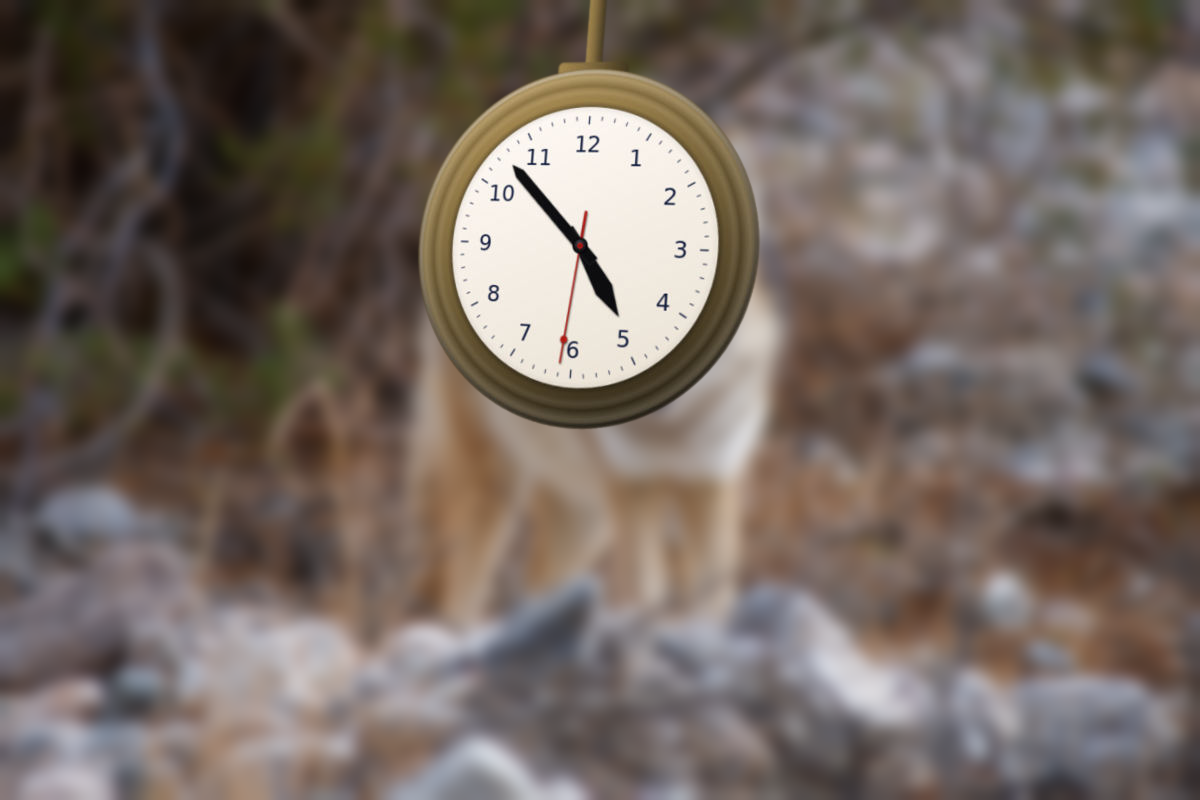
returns 4,52,31
